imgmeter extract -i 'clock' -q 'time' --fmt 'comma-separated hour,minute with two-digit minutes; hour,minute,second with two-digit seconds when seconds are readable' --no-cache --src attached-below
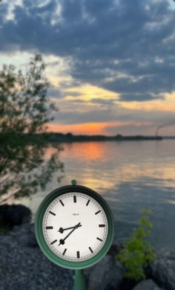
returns 8,38
